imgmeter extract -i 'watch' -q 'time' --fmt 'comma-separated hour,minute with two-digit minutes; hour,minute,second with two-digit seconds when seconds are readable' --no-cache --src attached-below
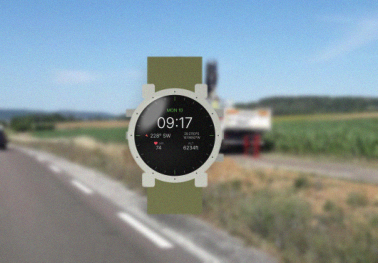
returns 9,17
